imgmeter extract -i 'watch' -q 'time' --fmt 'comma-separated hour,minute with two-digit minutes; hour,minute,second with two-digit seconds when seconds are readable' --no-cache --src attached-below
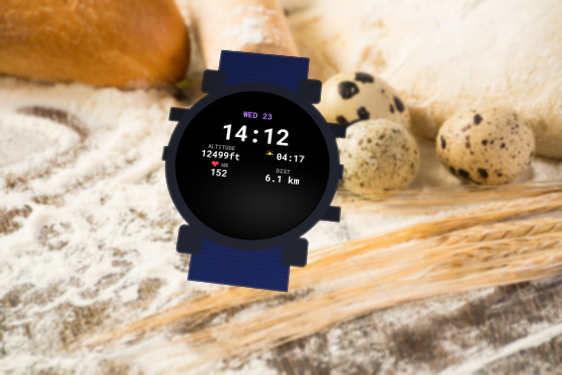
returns 14,12
